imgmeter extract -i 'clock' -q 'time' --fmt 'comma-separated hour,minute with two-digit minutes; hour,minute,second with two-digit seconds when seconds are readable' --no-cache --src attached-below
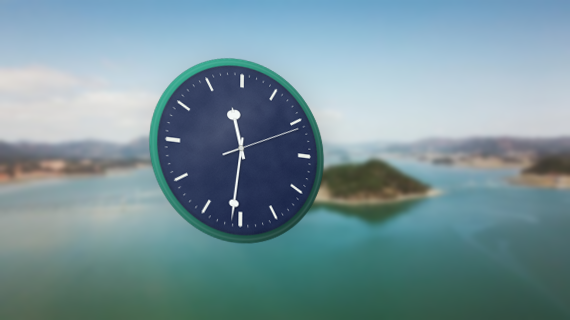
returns 11,31,11
